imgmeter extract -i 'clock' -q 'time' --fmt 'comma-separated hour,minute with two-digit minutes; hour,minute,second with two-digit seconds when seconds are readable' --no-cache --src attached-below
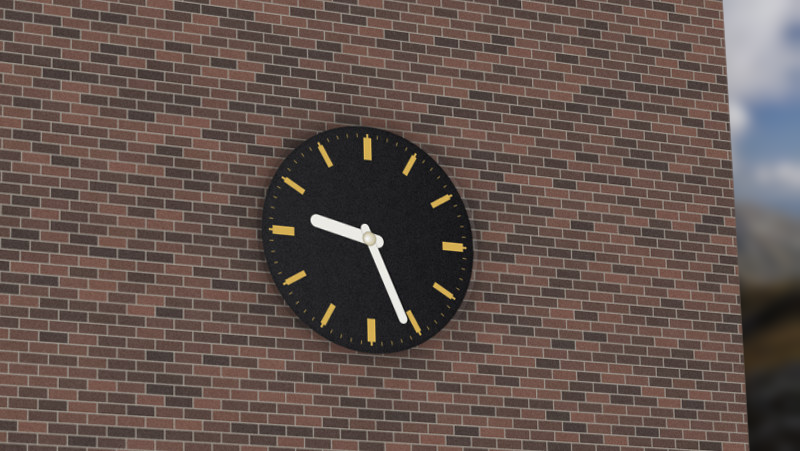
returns 9,26
